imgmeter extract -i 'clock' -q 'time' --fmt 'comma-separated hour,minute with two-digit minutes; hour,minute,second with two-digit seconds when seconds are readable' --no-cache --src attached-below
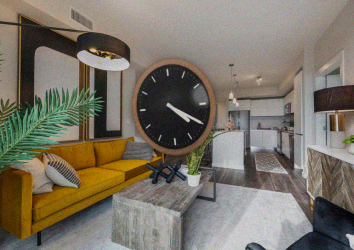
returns 4,20
